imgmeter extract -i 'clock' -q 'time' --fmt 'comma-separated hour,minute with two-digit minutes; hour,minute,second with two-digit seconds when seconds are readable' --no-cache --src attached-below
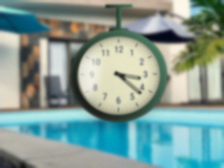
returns 3,22
